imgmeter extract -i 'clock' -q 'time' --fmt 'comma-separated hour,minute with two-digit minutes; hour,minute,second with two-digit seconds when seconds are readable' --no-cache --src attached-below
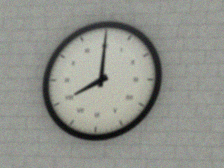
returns 8,00
